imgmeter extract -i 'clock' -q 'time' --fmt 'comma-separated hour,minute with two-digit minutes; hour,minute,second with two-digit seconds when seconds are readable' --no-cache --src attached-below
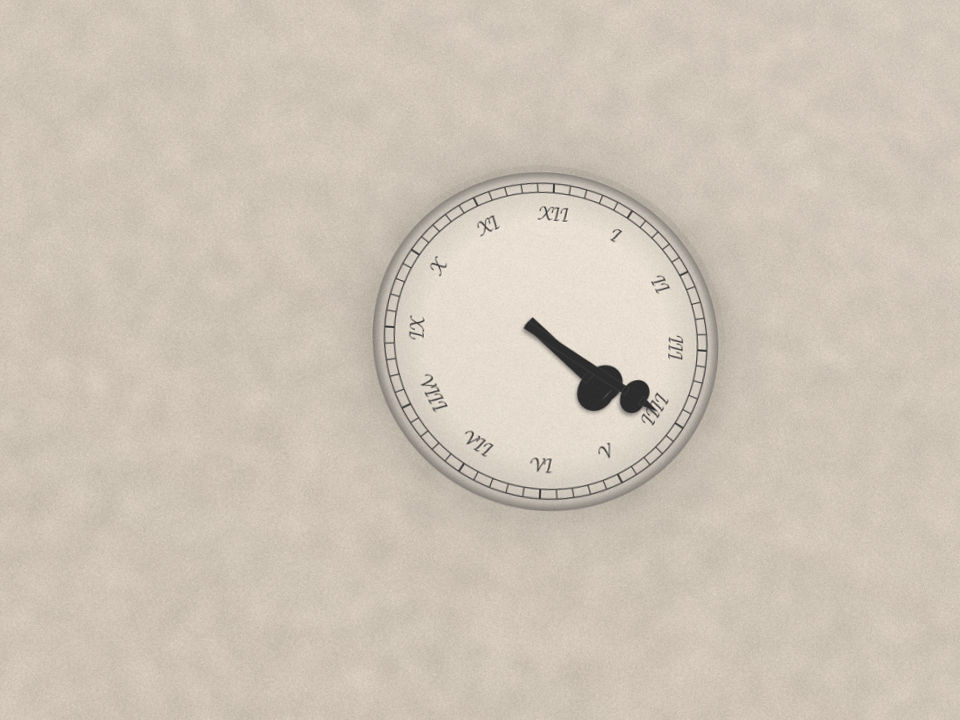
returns 4,20
